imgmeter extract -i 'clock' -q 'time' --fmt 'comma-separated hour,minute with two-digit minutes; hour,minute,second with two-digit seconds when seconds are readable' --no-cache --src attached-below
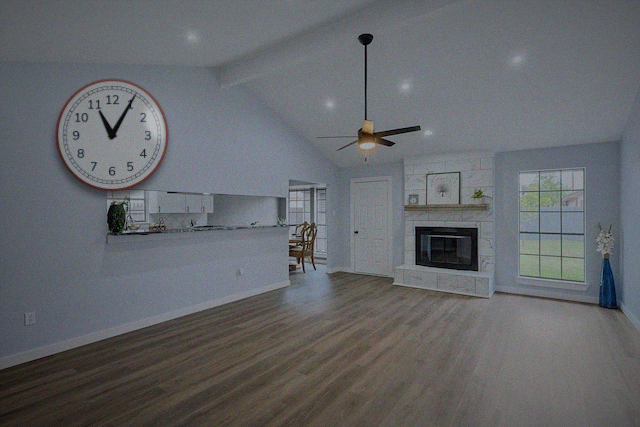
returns 11,05
